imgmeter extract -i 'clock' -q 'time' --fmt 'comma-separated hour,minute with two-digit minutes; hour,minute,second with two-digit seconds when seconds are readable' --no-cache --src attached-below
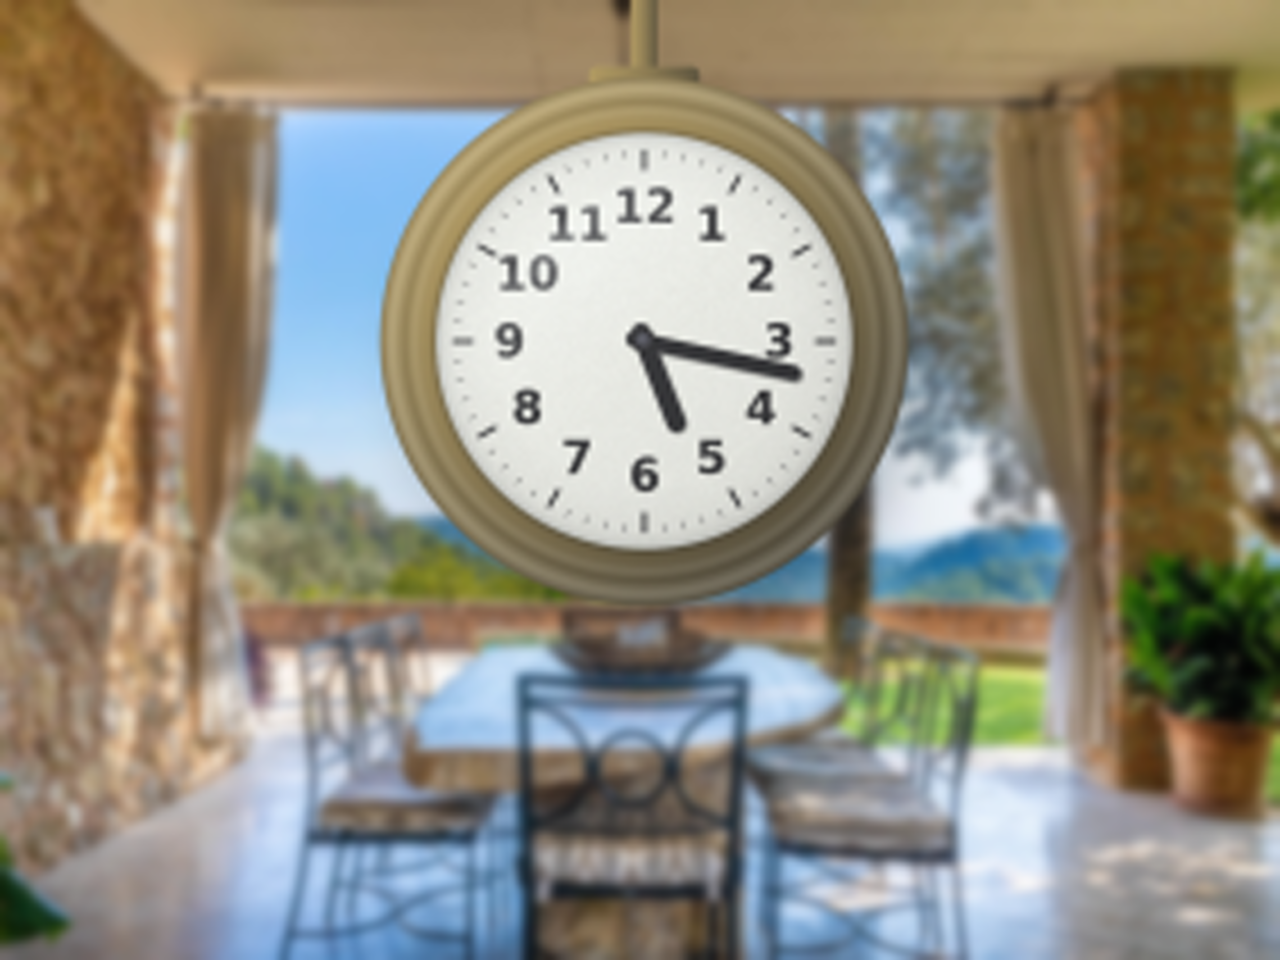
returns 5,17
